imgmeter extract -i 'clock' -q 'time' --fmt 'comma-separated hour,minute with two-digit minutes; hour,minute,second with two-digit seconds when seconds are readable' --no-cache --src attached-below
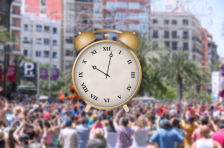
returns 10,02
